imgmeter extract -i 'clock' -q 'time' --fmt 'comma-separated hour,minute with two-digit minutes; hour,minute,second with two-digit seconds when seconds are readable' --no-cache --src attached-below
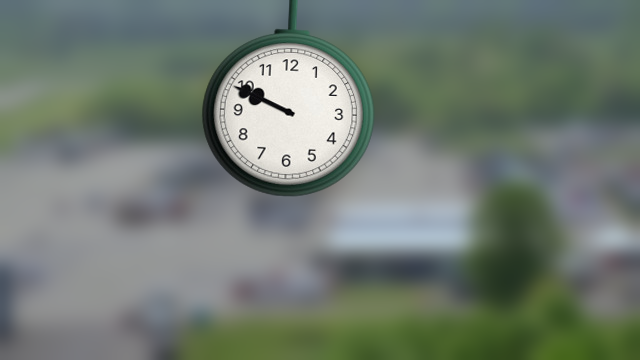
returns 9,49
